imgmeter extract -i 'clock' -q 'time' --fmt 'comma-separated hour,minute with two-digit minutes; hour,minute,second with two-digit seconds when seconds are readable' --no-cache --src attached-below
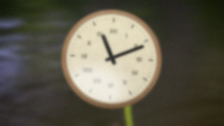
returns 11,11
